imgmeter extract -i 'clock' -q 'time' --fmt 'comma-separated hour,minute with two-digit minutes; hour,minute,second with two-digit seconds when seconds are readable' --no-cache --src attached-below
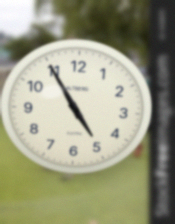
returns 4,55
